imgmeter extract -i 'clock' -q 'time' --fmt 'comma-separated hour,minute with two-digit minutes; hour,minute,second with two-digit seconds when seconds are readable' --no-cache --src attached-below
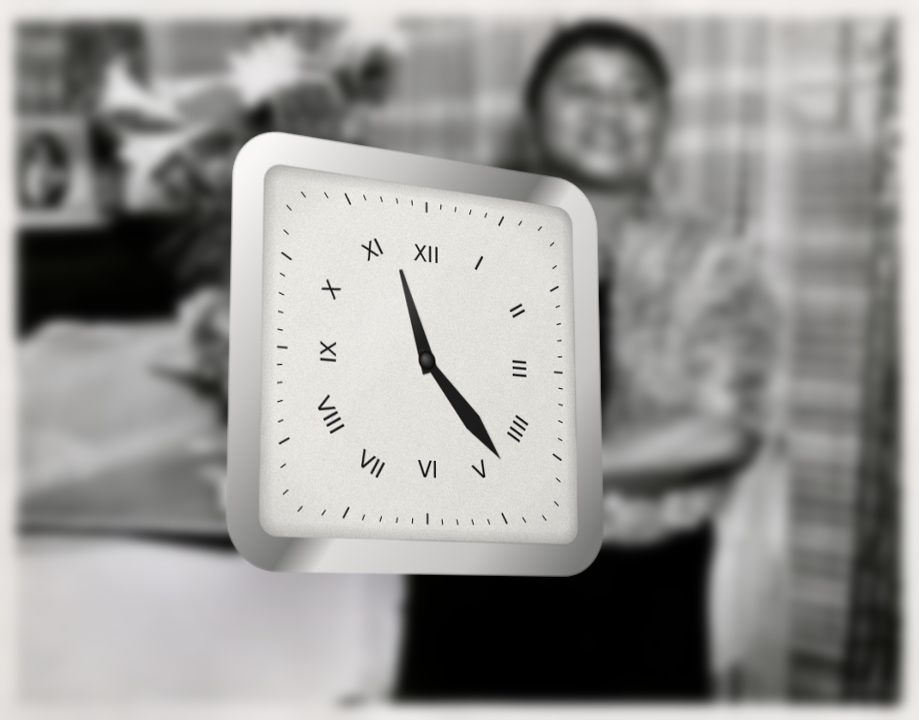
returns 11,23
